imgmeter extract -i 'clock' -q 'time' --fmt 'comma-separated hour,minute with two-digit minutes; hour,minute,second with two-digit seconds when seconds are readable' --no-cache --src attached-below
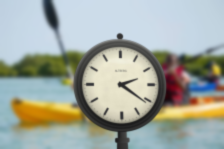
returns 2,21
